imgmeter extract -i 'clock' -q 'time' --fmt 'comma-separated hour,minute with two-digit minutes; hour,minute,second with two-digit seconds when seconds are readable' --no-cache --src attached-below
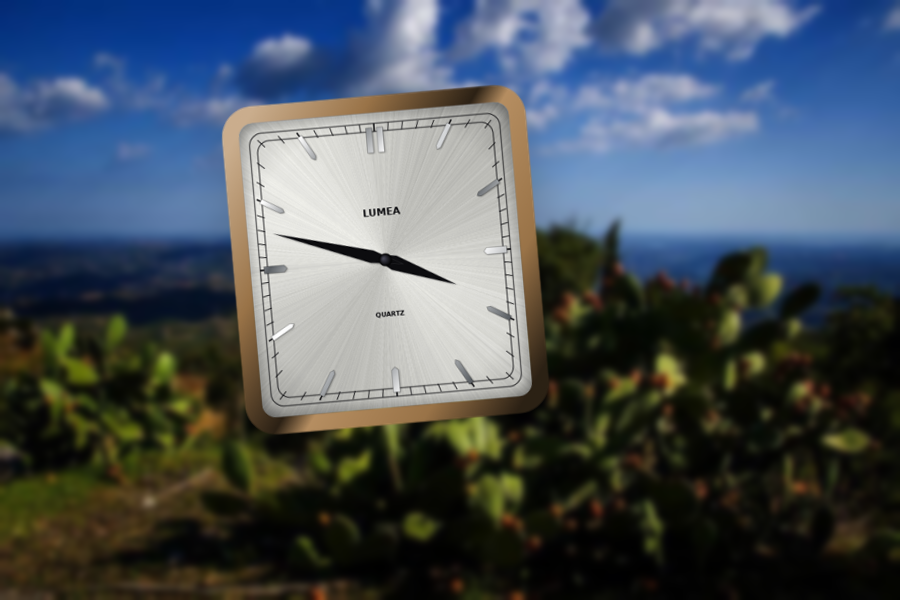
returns 3,48
